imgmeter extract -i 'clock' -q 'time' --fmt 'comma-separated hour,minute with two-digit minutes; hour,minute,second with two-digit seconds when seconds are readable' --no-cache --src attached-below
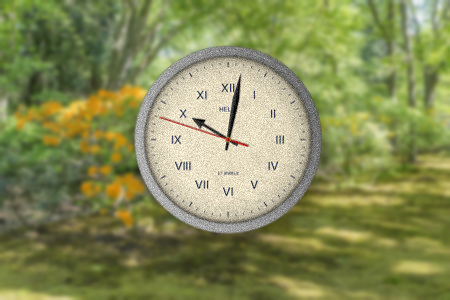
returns 10,01,48
